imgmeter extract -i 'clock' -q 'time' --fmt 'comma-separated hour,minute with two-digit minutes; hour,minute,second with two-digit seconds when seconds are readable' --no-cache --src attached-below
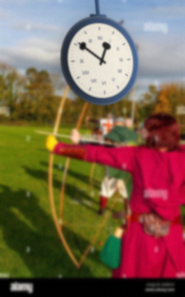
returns 12,51
